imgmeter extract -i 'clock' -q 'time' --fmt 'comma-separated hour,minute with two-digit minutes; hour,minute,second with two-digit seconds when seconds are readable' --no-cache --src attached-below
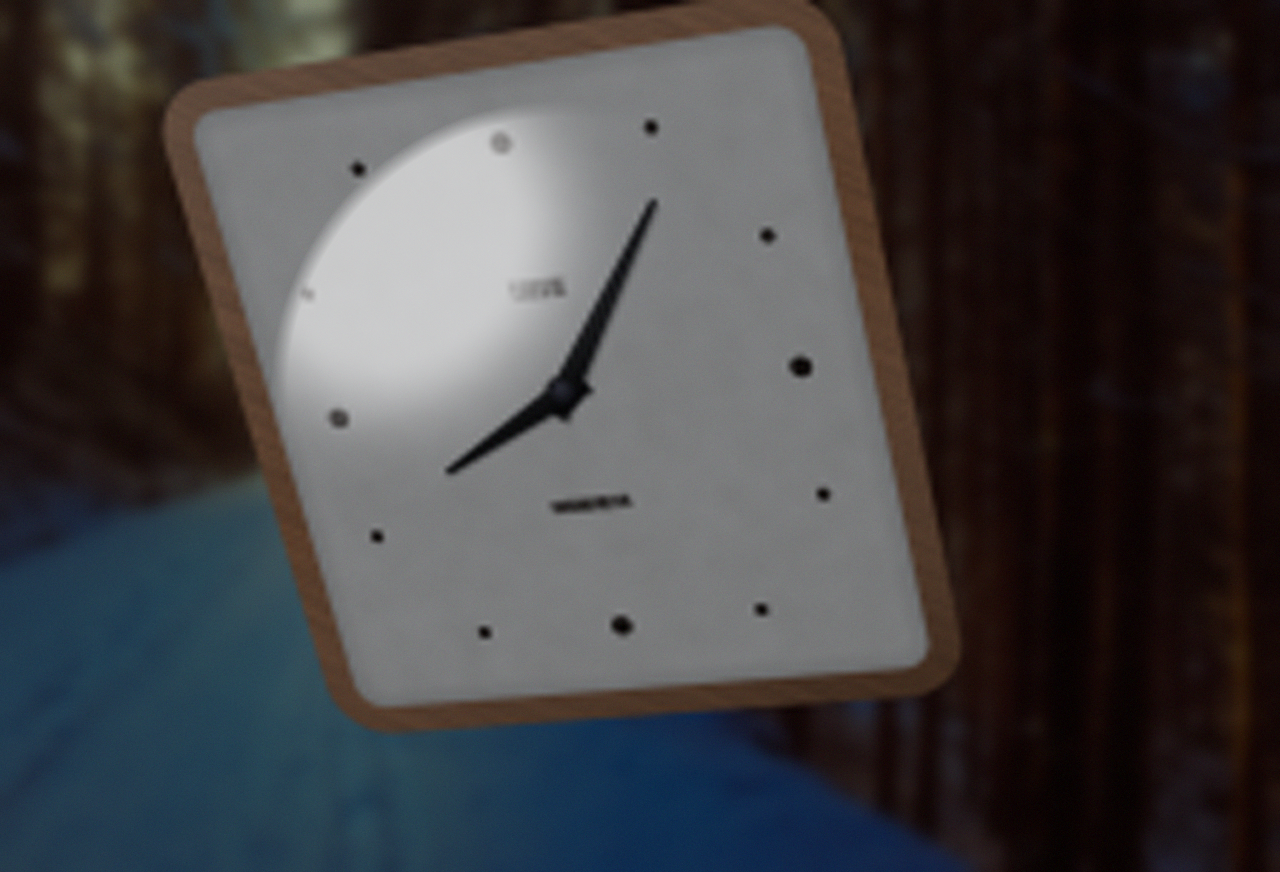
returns 8,06
